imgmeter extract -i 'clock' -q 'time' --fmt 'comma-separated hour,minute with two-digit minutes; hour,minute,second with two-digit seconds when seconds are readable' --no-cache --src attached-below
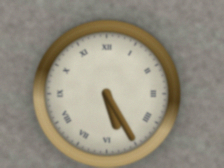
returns 5,25
